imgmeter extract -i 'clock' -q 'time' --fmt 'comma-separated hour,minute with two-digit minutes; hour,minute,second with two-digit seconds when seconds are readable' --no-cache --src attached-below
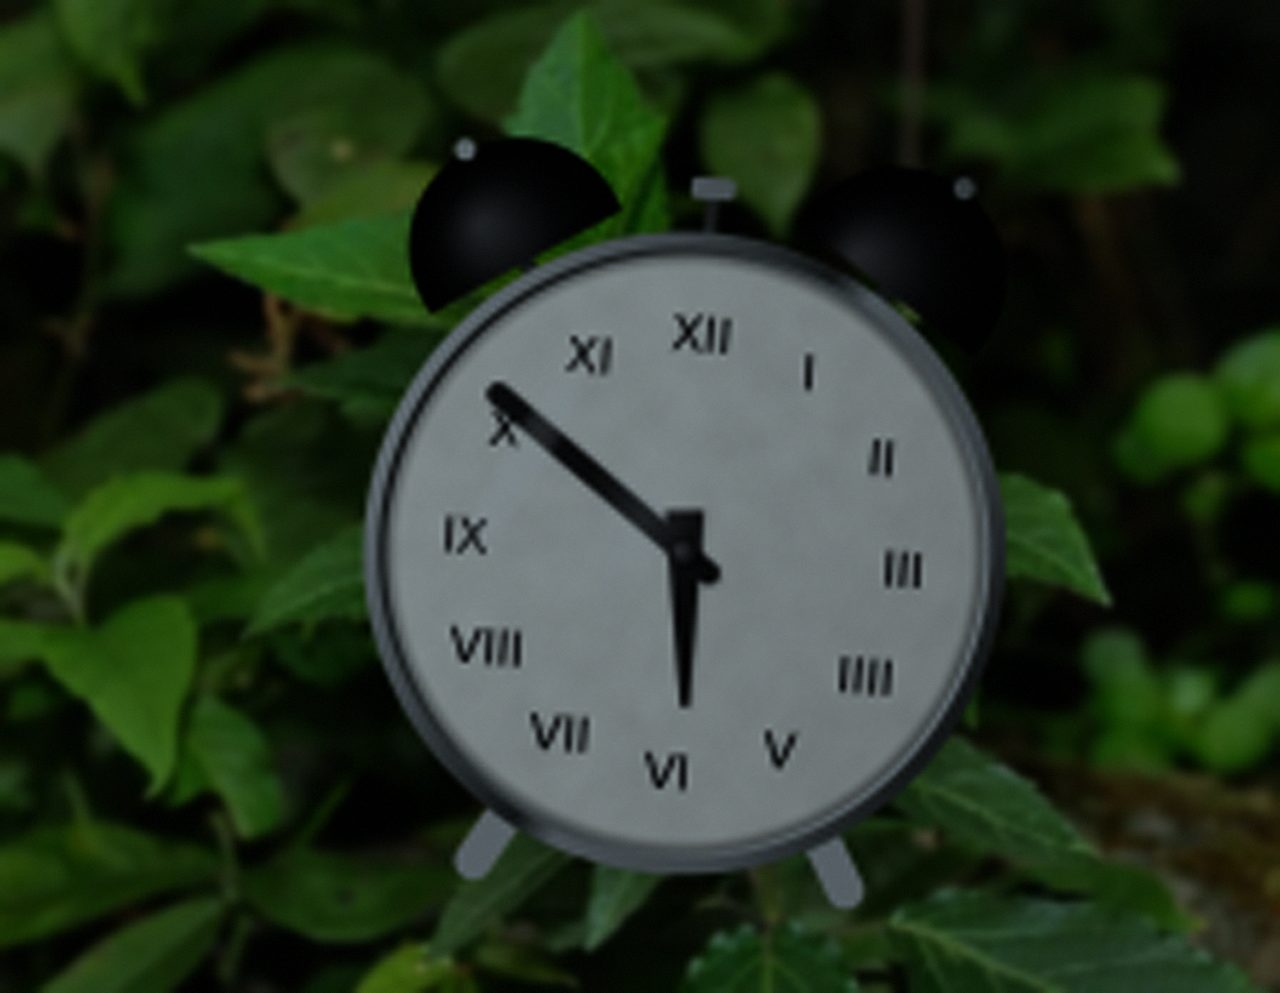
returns 5,51
